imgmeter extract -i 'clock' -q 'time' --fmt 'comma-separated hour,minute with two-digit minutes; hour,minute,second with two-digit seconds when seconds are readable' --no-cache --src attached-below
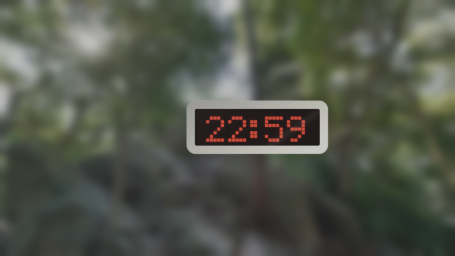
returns 22,59
